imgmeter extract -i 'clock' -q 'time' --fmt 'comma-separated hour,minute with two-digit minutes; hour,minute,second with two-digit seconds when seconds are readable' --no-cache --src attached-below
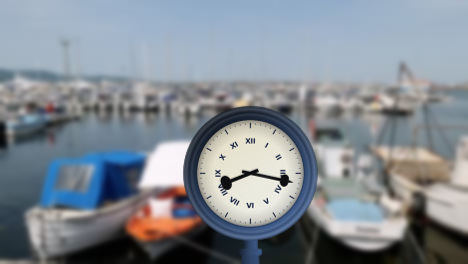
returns 8,17
